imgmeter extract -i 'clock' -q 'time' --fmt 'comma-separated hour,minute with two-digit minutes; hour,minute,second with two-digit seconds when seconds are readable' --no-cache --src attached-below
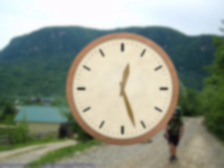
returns 12,27
